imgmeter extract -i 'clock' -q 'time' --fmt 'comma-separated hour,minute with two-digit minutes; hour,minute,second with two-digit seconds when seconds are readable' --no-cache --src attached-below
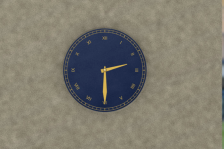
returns 2,30
